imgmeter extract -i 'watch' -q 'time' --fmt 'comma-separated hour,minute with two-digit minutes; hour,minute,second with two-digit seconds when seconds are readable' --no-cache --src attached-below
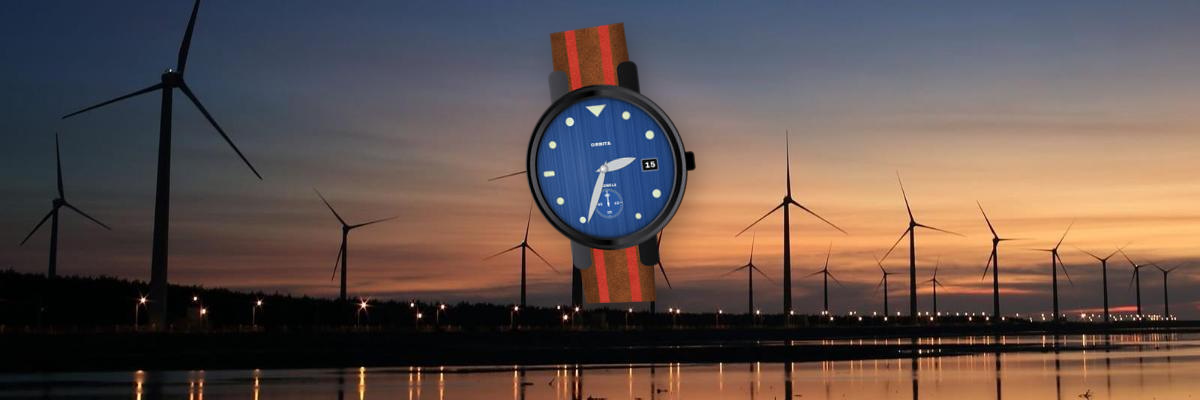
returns 2,34
